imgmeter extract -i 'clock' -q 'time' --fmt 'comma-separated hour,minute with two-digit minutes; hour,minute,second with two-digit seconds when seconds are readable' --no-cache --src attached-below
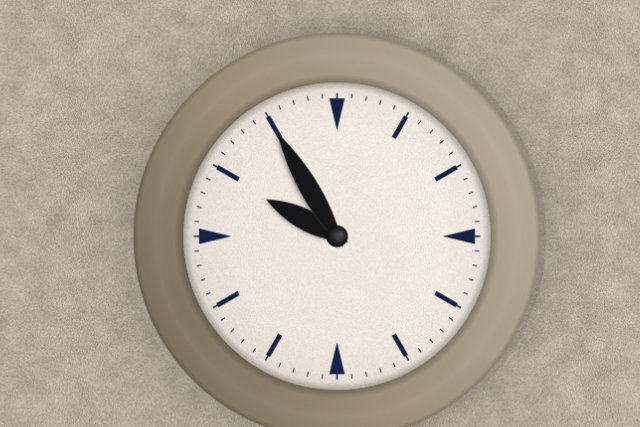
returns 9,55
